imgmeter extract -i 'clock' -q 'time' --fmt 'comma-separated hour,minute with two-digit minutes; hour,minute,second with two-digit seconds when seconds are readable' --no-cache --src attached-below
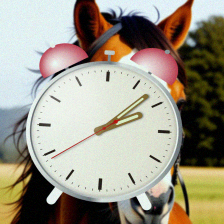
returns 2,07,39
